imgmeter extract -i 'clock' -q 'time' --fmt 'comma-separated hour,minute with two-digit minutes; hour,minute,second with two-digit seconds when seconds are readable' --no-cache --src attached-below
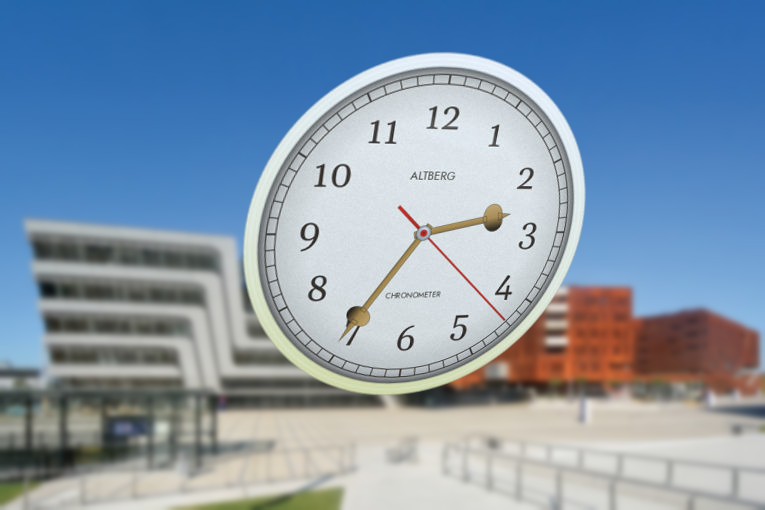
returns 2,35,22
